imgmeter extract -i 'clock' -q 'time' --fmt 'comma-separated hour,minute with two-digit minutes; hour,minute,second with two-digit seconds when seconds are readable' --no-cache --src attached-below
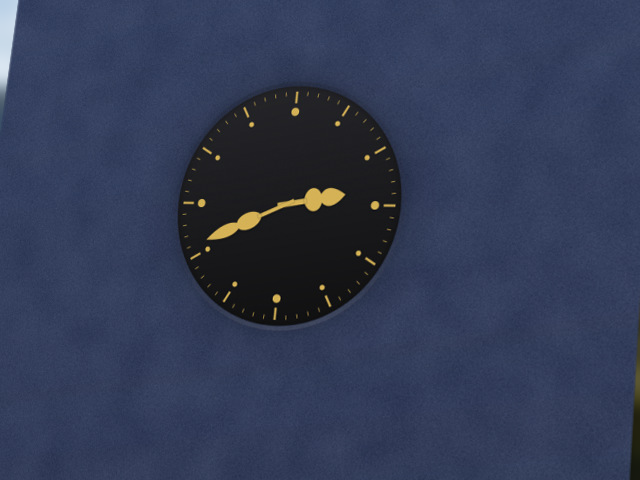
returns 2,41
